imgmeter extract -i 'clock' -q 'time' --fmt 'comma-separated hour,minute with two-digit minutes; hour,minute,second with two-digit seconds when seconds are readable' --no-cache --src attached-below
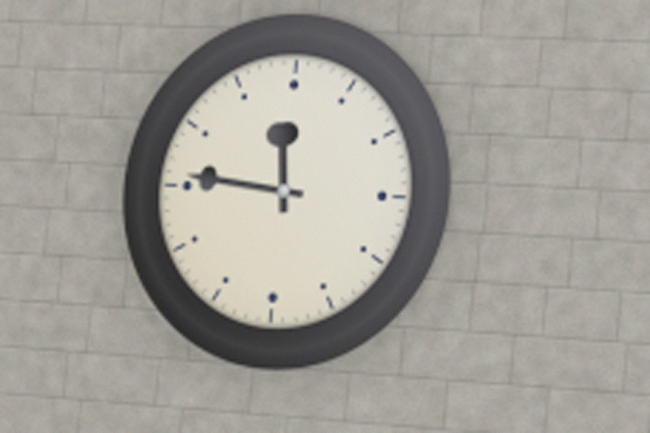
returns 11,46
